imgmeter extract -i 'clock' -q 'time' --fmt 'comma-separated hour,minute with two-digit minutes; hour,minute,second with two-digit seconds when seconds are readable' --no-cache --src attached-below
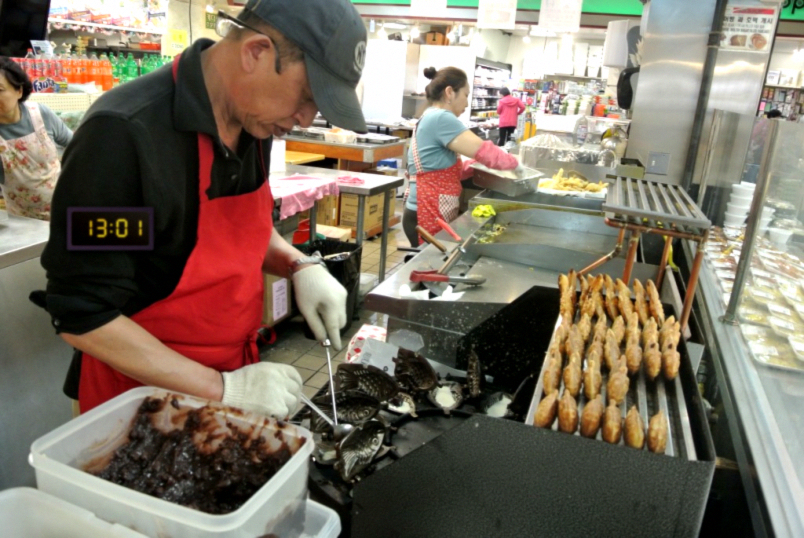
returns 13,01
